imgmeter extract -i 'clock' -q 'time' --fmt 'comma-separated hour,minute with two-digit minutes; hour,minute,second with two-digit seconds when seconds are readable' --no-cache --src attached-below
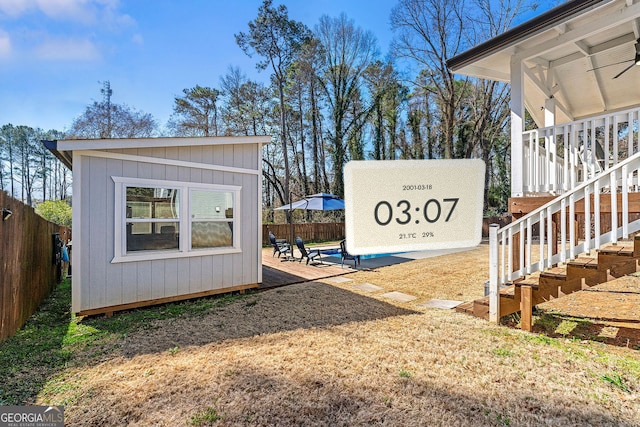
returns 3,07
